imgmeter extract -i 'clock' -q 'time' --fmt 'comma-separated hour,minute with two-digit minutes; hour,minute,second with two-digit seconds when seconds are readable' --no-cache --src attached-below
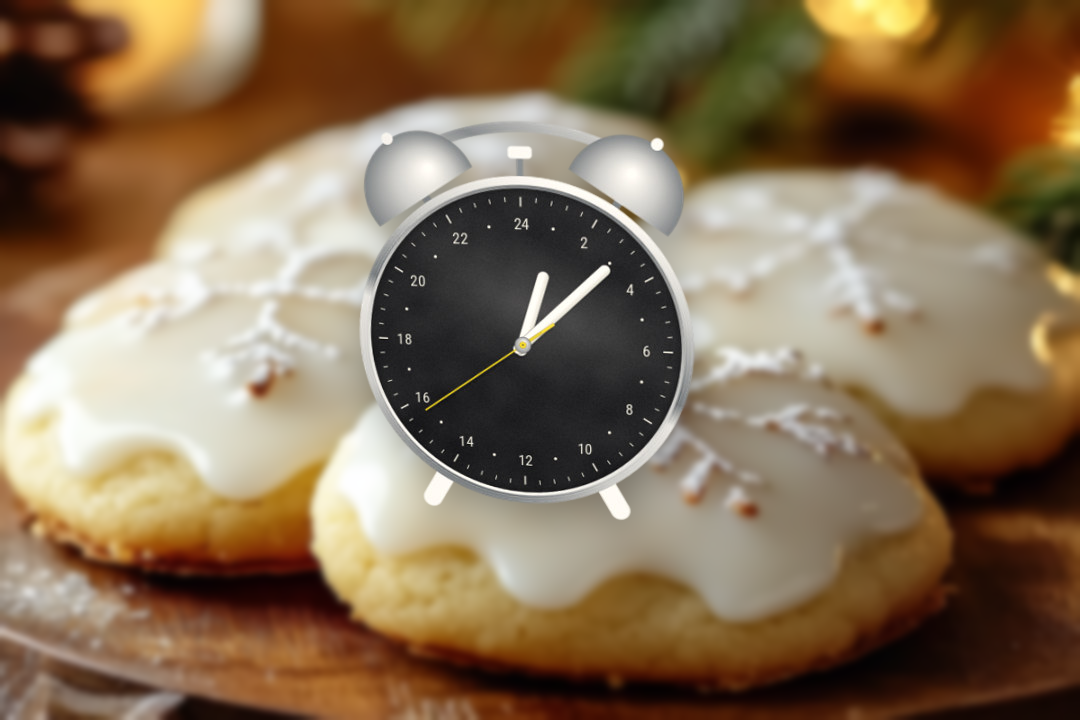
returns 1,07,39
